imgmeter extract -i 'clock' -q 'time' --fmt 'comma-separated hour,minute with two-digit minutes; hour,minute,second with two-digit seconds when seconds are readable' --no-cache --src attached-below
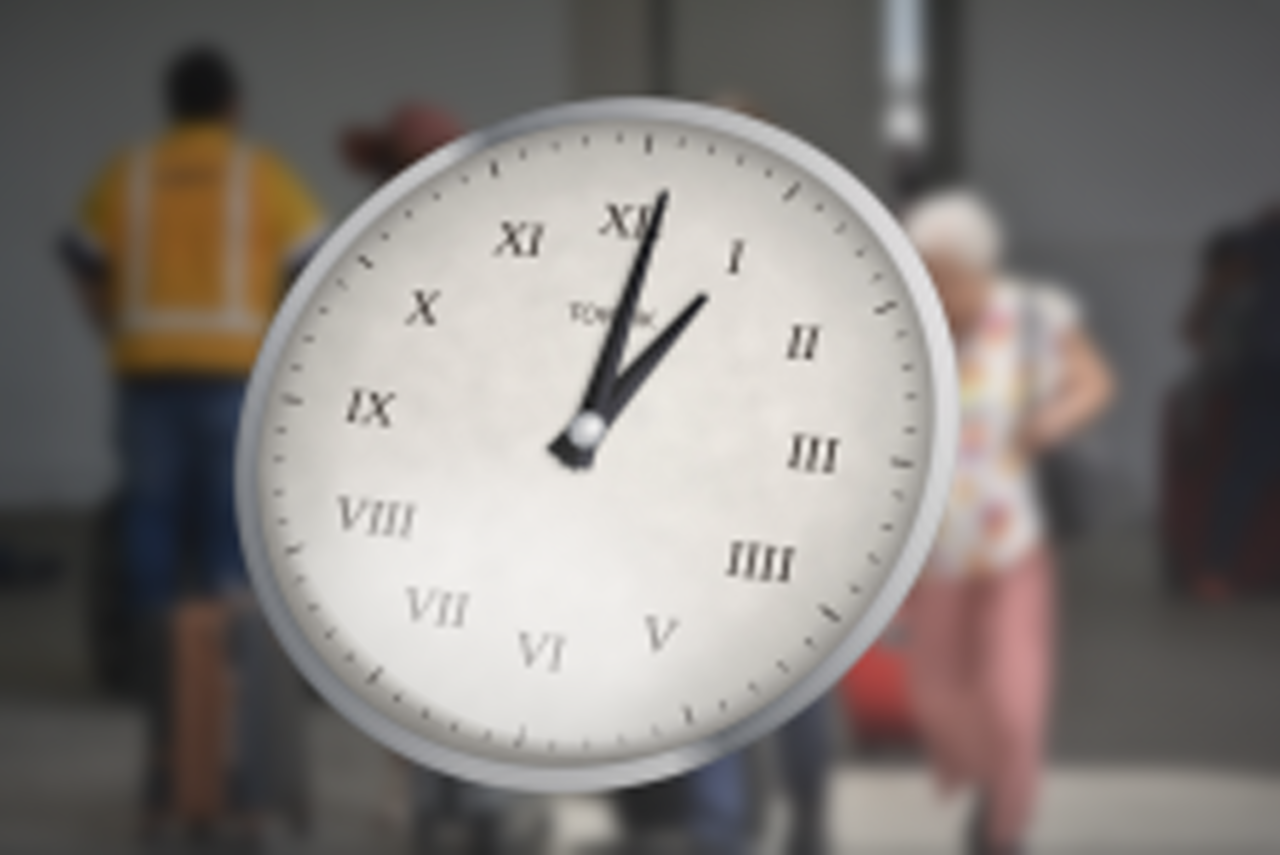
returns 1,01
